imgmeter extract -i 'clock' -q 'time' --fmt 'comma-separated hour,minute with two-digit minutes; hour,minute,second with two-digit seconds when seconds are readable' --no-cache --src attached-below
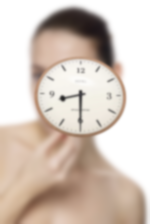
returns 8,30
